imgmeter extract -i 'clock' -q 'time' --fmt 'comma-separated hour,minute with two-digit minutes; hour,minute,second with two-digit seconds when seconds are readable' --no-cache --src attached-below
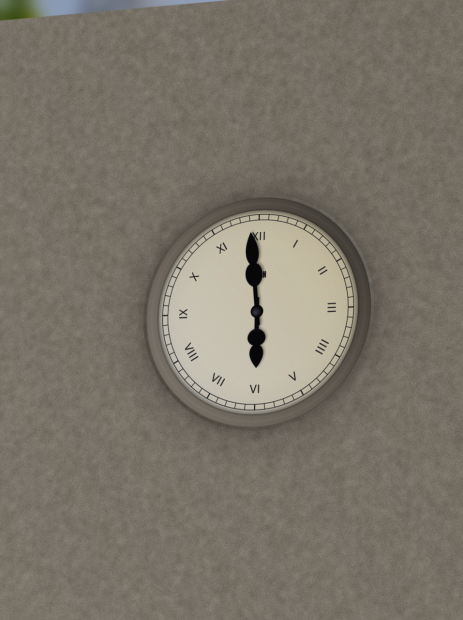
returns 5,59
